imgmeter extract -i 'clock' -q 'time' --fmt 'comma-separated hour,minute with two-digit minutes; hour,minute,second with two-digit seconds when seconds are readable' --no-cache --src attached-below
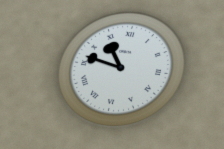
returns 10,47
